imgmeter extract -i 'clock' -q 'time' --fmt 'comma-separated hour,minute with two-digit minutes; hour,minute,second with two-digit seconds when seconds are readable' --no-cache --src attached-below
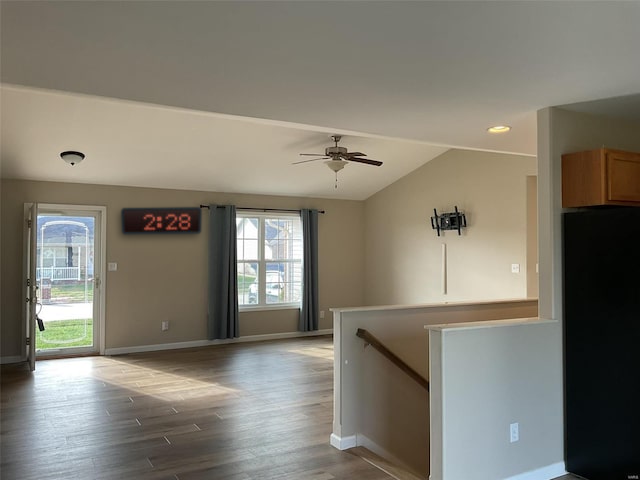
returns 2,28
